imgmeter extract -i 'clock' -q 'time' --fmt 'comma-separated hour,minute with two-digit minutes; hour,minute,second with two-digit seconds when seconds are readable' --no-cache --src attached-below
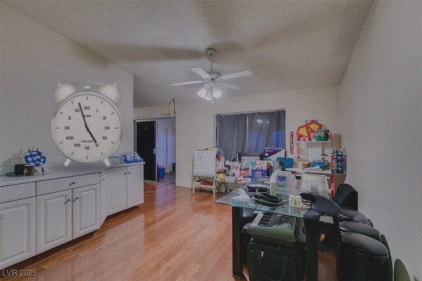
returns 4,57
